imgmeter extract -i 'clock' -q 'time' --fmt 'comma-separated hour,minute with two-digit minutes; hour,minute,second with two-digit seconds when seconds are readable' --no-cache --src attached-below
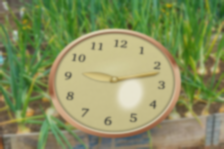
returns 9,12
